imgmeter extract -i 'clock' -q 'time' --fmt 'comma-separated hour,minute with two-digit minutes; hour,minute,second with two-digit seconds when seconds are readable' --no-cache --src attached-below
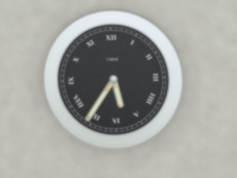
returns 5,36
